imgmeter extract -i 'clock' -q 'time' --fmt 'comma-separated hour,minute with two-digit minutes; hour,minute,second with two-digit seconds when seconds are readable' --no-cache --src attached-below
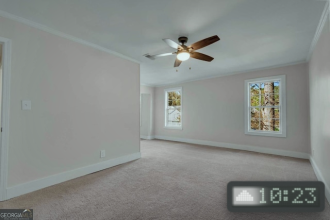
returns 10,23
